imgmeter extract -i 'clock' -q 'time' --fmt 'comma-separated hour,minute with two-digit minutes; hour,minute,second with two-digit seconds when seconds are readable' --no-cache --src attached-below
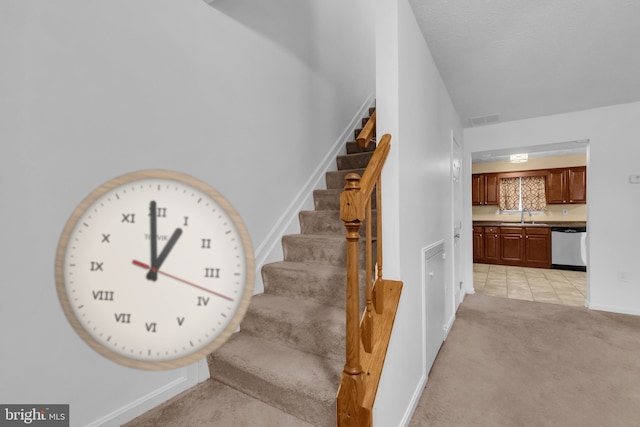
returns 12,59,18
